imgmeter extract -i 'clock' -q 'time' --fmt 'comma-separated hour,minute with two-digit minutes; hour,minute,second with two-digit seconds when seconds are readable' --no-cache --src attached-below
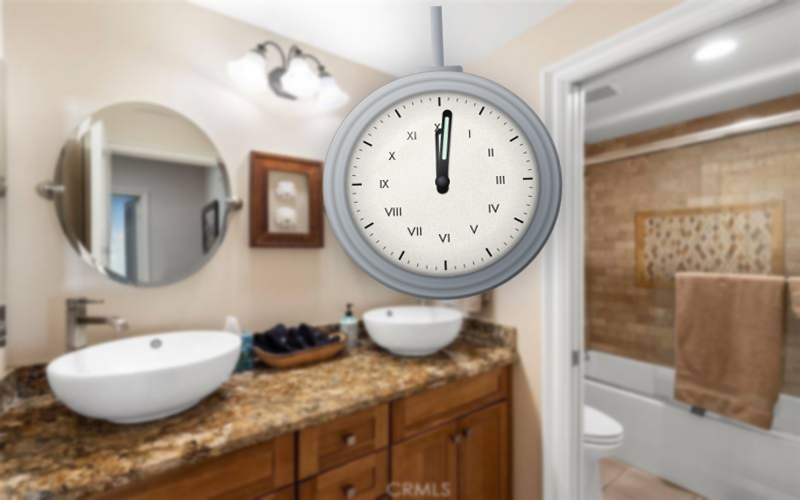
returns 12,01
